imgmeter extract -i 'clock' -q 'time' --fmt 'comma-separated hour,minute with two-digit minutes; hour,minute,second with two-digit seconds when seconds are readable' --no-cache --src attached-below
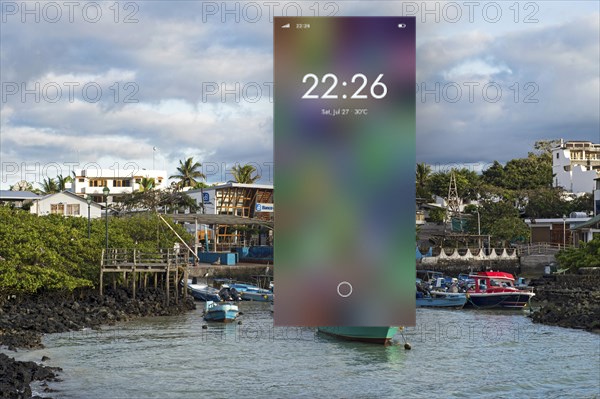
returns 22,26
